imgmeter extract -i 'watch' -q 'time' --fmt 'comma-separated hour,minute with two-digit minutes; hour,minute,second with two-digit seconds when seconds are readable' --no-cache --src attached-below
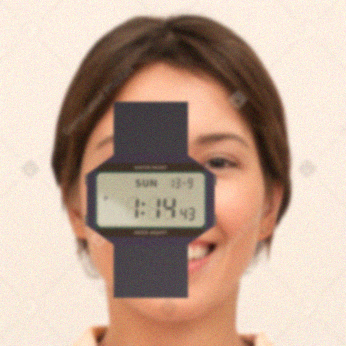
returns 1,14,43
